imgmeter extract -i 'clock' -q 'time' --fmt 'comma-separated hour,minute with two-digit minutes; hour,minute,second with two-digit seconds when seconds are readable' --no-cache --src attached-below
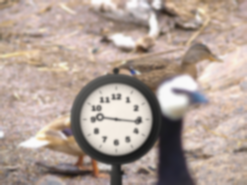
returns 9,16
